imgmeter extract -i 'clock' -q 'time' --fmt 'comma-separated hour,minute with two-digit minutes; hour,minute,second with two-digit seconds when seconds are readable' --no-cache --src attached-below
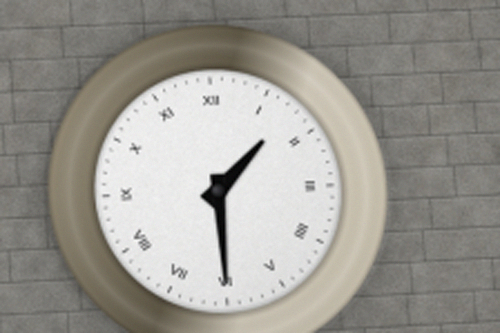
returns 1,30
